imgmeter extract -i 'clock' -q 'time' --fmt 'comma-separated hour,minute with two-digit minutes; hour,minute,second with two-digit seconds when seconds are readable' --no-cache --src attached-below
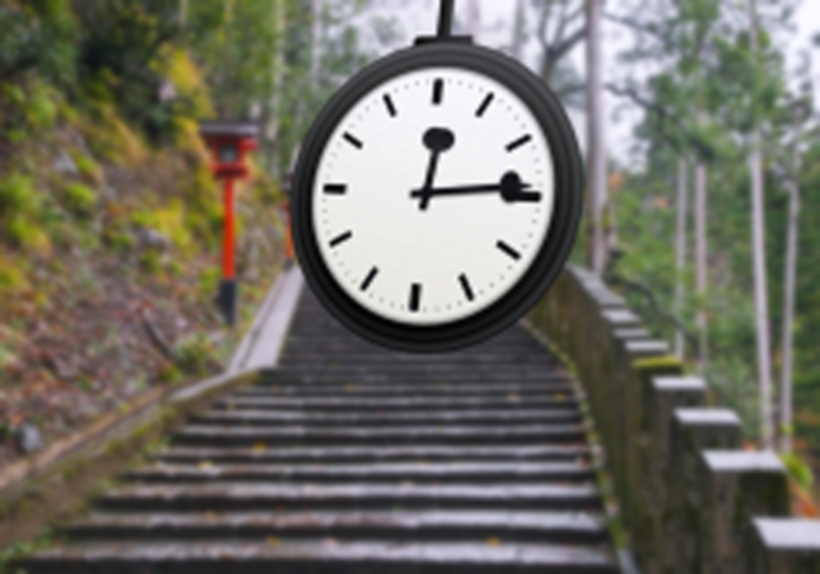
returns 12,14
